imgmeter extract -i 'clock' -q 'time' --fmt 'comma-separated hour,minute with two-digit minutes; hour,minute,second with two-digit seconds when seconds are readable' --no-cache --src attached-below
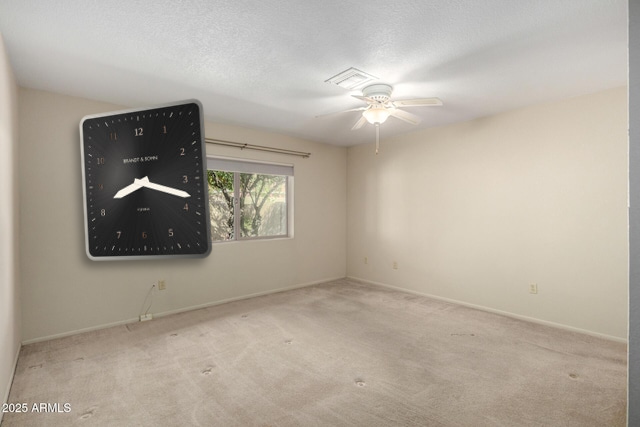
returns 8,18
